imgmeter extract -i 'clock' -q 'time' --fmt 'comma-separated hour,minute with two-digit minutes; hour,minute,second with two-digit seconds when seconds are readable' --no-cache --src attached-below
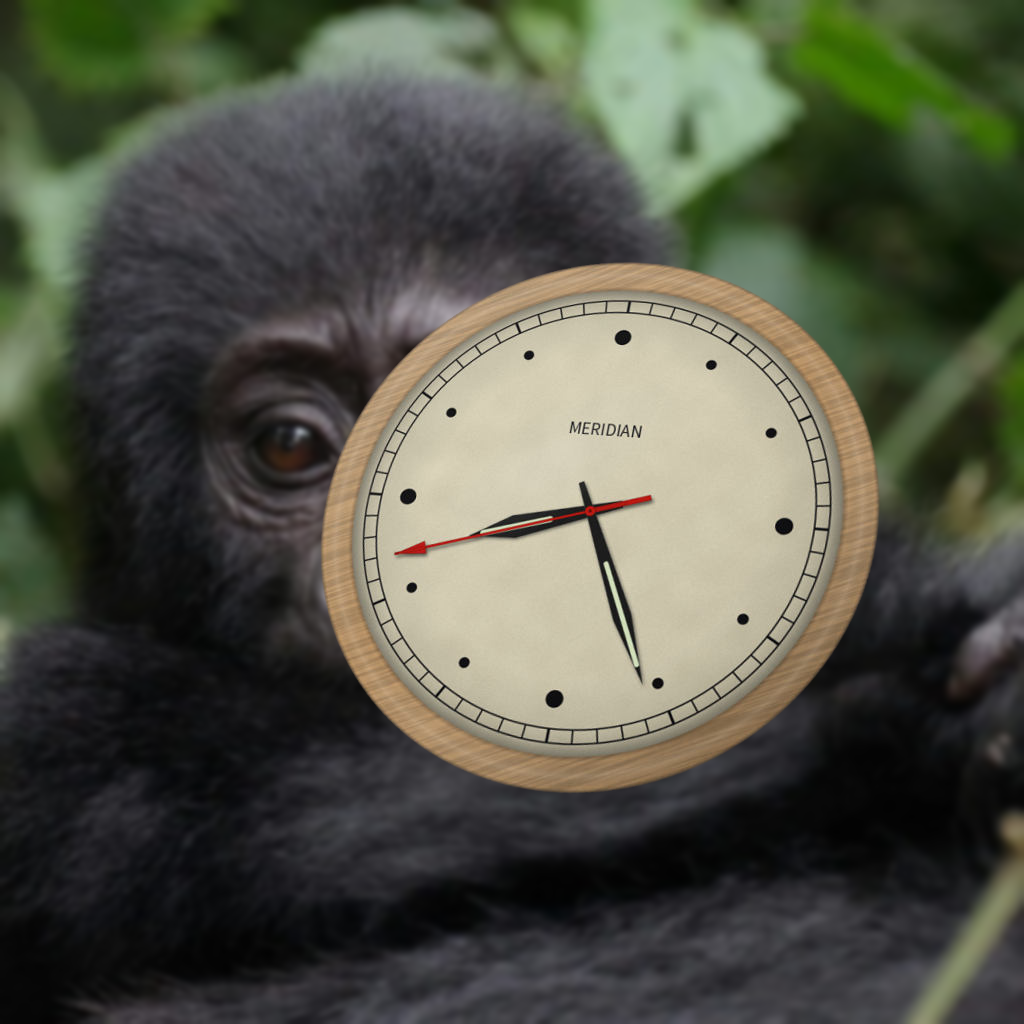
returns 8,25,42
